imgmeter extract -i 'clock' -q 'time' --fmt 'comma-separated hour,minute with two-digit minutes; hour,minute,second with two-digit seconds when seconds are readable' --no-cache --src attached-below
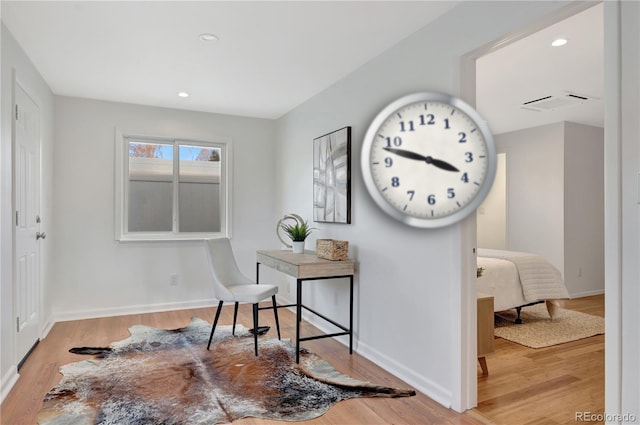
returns 3,48
